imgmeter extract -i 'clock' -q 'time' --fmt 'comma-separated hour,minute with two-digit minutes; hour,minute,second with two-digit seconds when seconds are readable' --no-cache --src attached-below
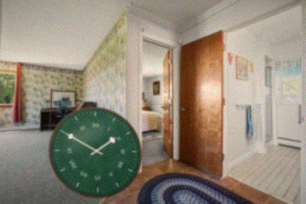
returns 1,50
